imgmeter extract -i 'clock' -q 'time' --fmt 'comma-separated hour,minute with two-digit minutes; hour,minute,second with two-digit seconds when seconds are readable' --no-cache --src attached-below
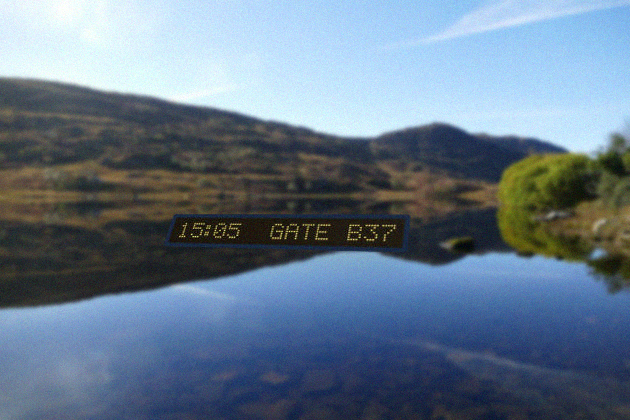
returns 15,05
